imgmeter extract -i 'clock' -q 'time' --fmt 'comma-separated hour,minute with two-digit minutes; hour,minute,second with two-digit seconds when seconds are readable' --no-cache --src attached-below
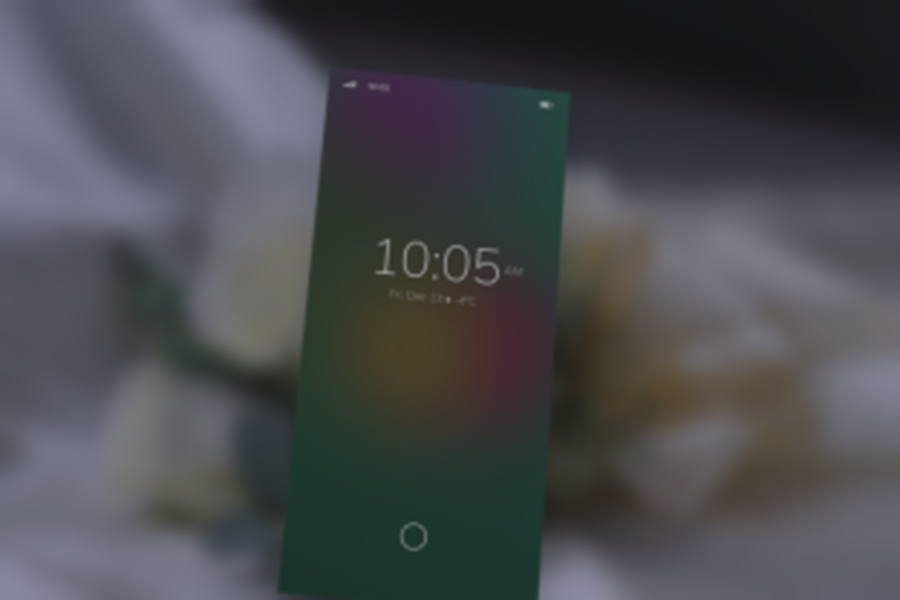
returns 10,05
